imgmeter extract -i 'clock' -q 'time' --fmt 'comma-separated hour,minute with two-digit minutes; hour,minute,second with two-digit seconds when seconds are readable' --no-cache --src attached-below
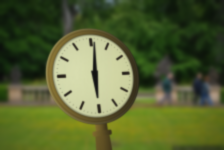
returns 6,01
